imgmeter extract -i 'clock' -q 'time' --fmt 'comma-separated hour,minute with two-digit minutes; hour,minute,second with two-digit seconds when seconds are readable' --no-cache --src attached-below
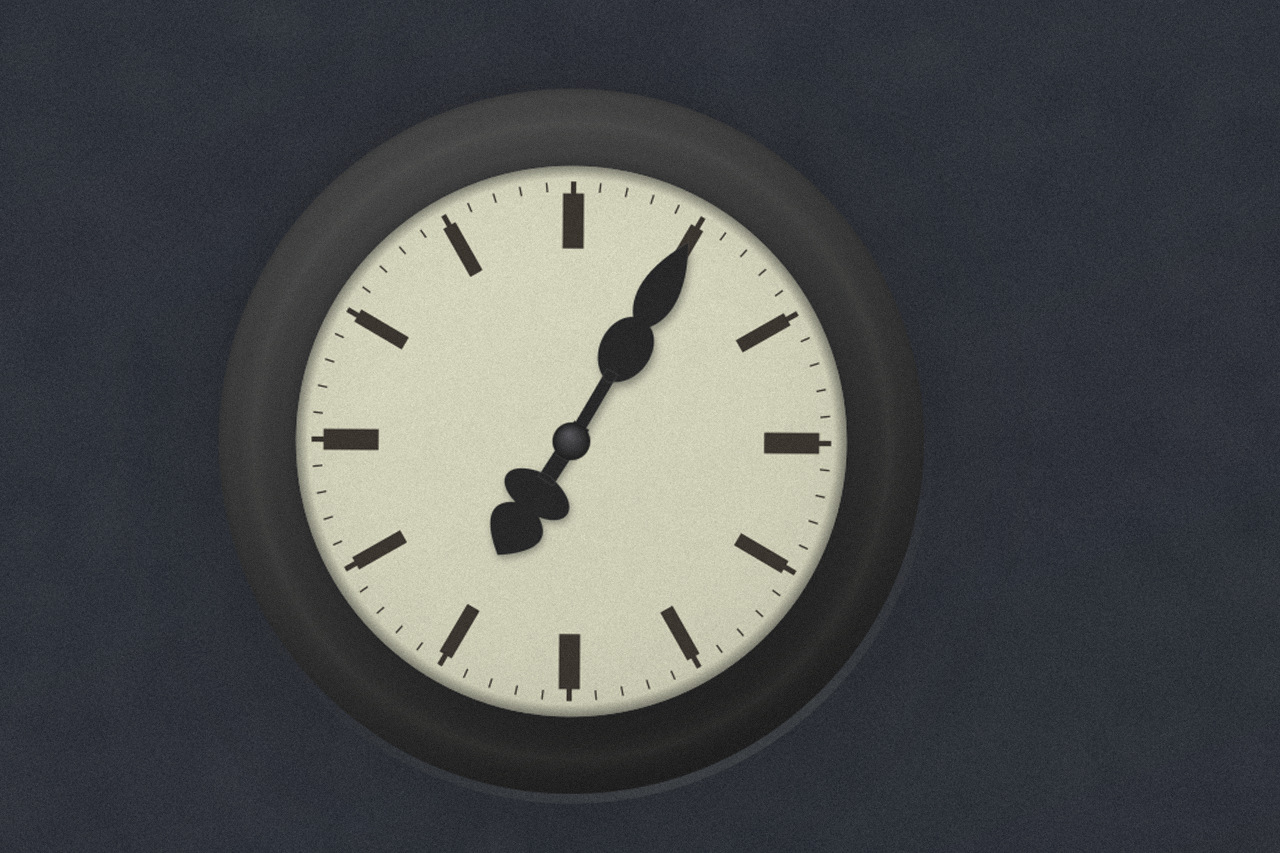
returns 7,05
